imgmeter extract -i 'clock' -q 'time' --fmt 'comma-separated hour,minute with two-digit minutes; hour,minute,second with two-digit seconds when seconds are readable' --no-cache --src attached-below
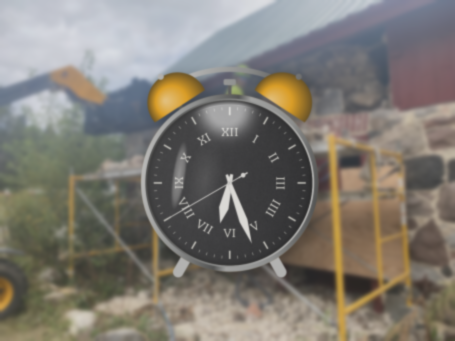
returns 6,26,40
